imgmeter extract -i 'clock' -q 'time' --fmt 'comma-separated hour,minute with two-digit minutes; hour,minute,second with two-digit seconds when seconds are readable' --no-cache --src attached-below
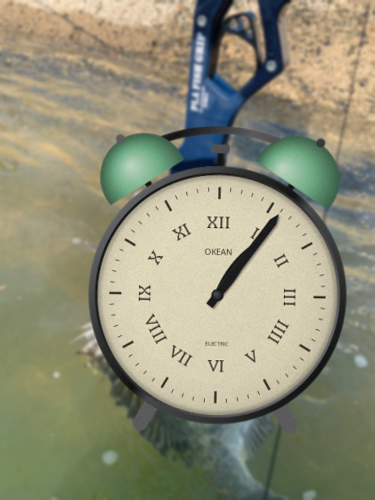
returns 1,06
